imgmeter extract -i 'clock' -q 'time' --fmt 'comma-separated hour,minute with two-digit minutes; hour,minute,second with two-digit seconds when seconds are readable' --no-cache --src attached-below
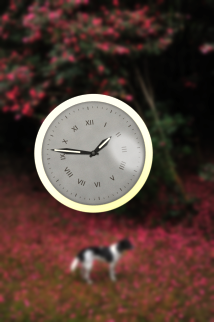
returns 1,47
